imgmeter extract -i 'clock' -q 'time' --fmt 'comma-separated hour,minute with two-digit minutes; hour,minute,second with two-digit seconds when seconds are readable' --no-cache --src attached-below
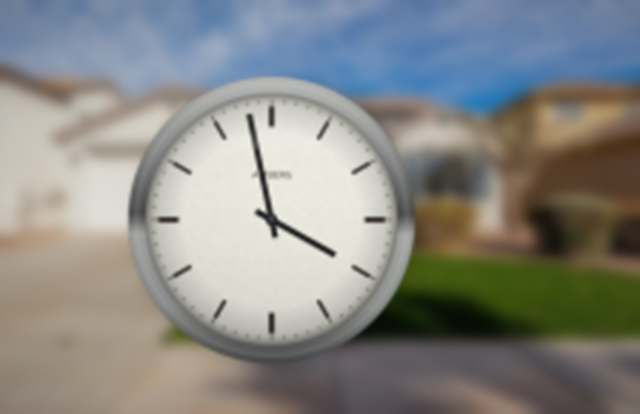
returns 3,58
